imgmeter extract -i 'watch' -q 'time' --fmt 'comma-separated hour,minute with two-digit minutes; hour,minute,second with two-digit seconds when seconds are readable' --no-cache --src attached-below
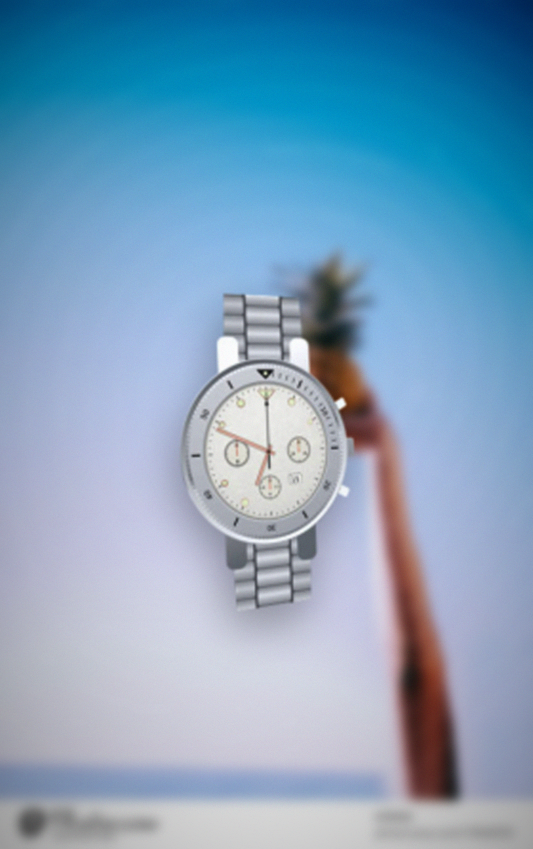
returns 6,49
